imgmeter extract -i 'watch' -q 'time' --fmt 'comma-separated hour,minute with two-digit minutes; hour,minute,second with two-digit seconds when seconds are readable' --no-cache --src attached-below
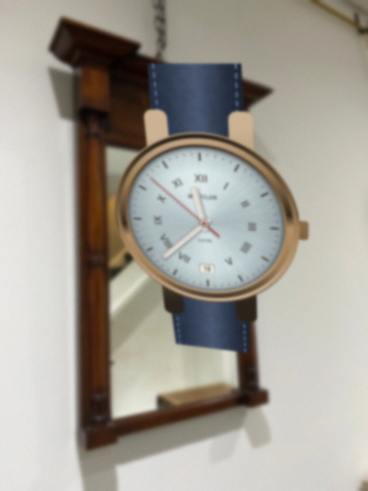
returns 11,37,52
